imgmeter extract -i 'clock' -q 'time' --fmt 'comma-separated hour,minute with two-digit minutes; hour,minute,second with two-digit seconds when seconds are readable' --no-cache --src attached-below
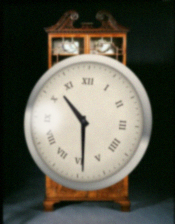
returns 10,29
